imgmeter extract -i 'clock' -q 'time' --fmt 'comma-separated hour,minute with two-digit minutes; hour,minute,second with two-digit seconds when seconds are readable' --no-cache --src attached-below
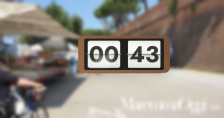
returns 0,43
